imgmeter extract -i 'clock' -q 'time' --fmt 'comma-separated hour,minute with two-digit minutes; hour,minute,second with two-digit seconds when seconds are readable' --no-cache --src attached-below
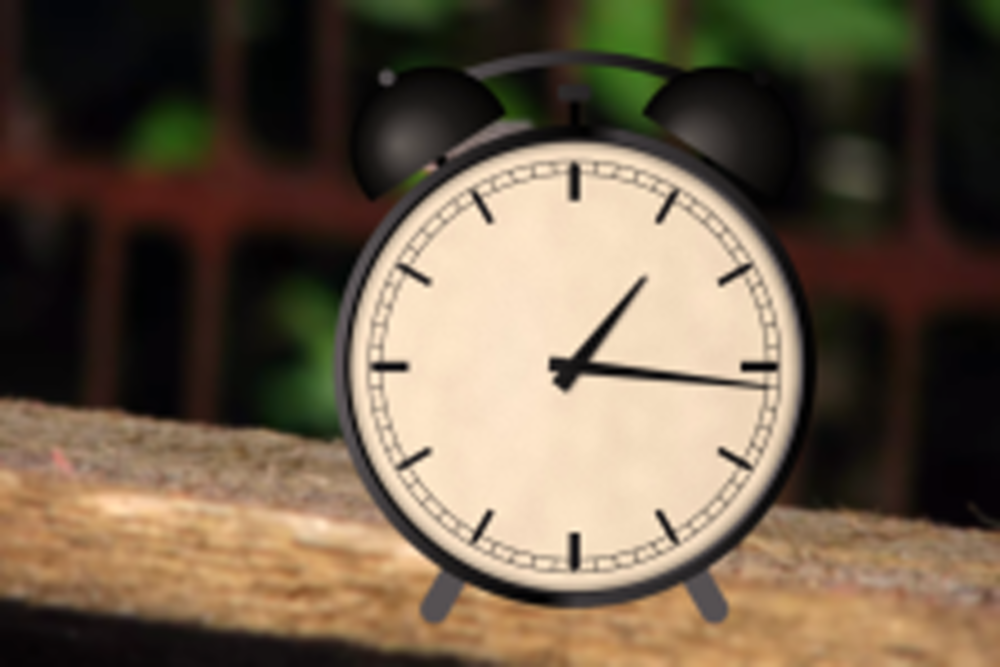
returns 1,16
